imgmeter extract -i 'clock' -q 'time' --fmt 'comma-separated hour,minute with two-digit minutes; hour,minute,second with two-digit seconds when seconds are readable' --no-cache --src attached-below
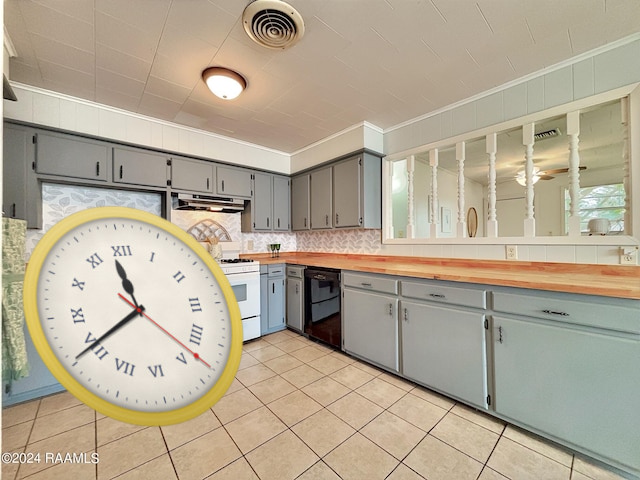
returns 11,40,23
